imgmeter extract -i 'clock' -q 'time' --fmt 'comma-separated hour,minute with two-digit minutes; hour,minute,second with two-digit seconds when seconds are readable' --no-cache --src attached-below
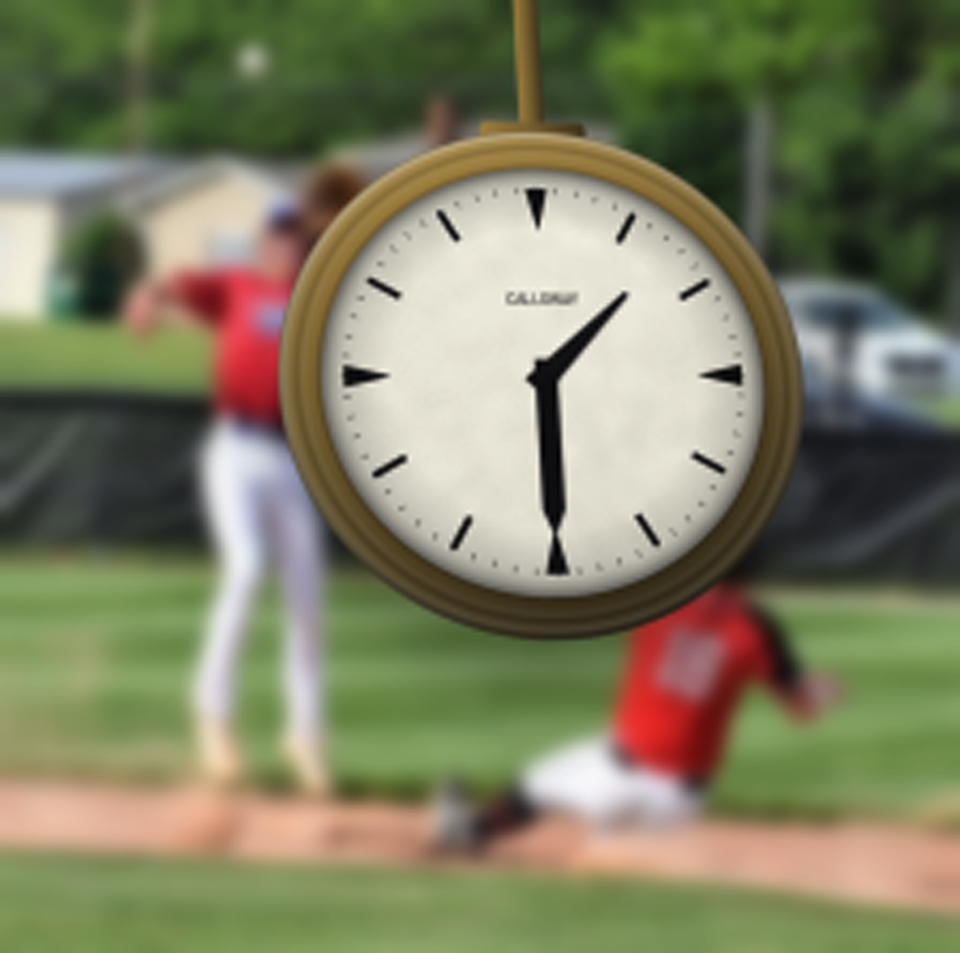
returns 1,30
